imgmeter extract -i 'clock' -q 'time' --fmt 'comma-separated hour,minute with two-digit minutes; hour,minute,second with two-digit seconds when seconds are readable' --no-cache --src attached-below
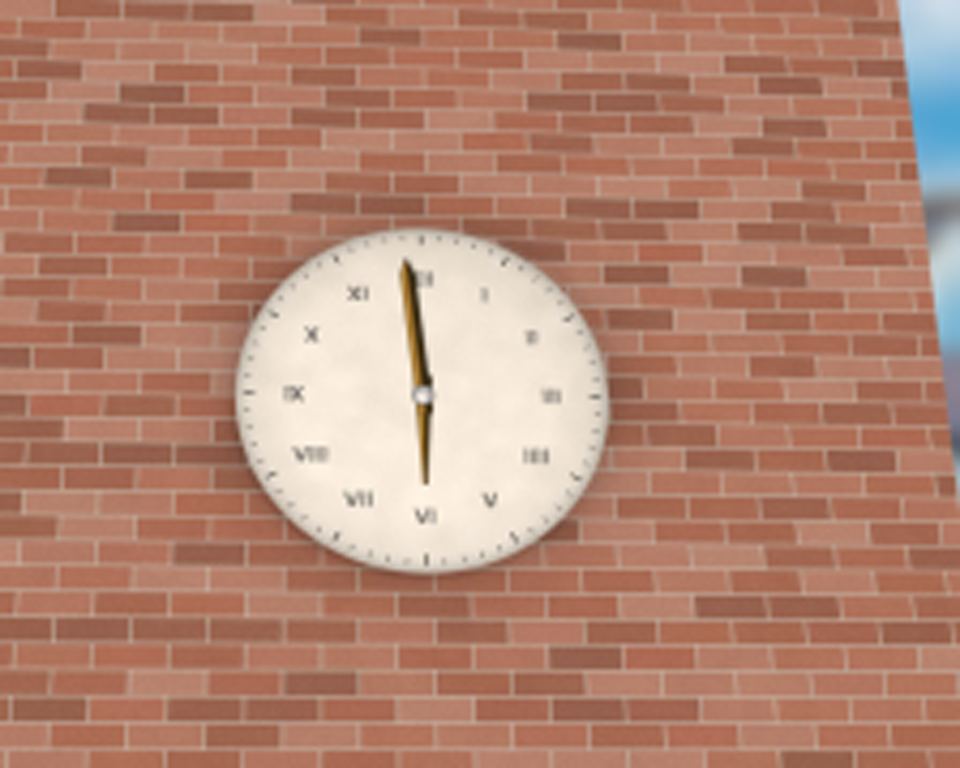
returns 5,59
